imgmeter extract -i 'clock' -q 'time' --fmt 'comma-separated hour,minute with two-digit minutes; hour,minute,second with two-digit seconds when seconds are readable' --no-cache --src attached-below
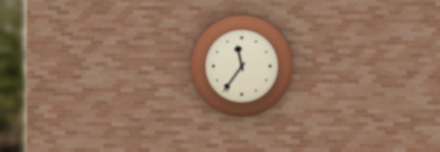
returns 11,36
